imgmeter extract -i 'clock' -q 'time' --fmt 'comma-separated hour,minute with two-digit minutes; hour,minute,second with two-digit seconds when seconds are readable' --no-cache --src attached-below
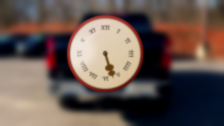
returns 5,27
